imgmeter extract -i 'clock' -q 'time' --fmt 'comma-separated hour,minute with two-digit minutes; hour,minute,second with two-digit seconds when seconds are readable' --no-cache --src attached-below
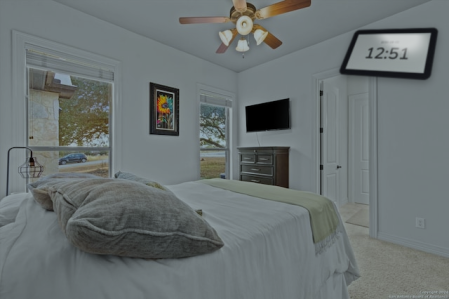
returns 12,51
